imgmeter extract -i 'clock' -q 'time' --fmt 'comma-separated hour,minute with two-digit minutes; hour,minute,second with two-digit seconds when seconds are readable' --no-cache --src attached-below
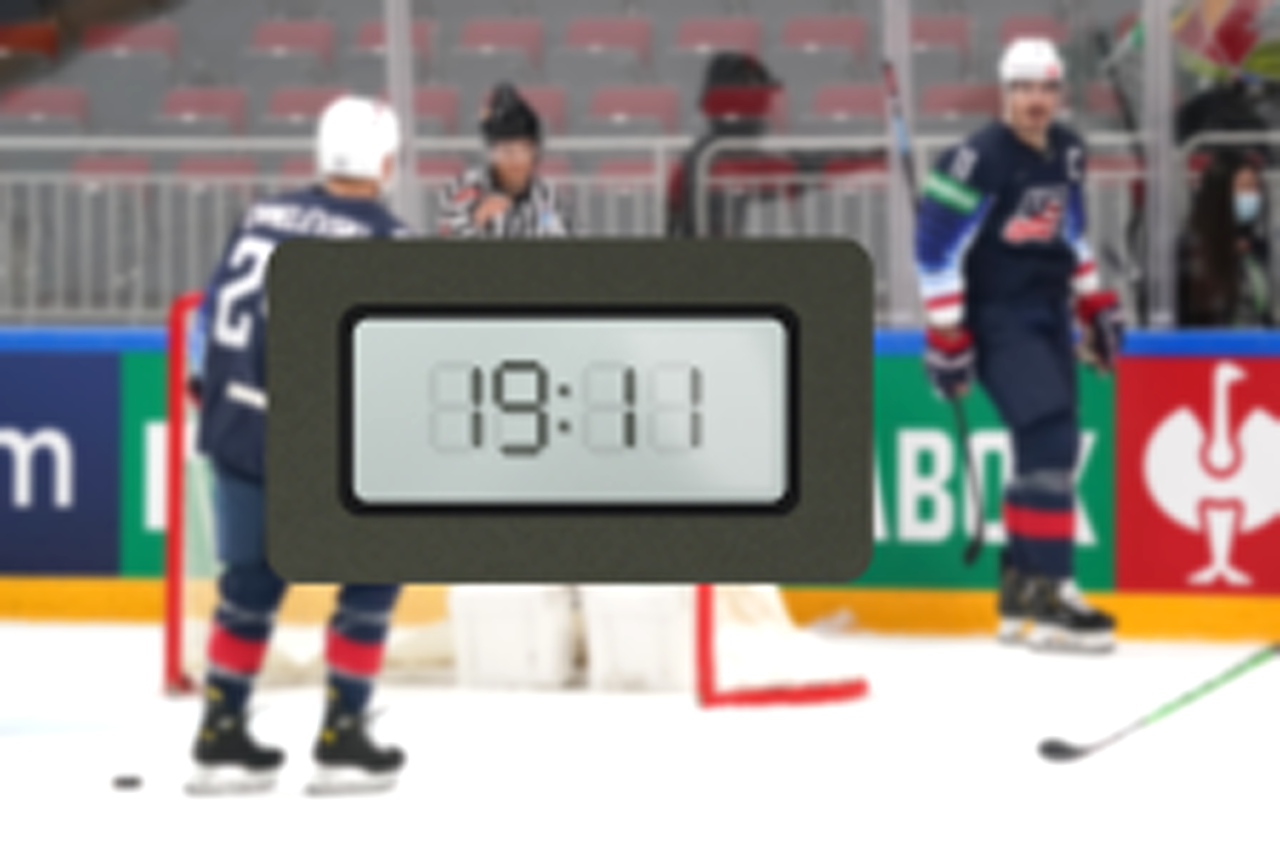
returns 19,11
